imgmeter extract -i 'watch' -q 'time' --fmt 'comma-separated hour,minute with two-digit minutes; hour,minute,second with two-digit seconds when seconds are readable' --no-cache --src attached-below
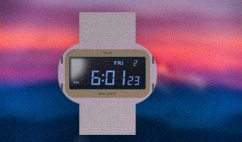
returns 6,01,23
